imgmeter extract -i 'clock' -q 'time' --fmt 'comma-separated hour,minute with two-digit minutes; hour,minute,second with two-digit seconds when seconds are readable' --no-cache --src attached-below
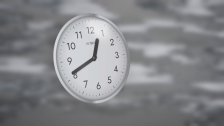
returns 12,41
